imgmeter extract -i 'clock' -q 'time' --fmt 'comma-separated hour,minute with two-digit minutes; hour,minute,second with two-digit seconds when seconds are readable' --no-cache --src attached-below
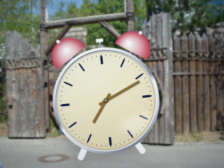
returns 7,11
